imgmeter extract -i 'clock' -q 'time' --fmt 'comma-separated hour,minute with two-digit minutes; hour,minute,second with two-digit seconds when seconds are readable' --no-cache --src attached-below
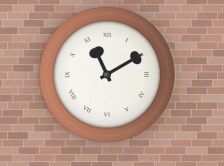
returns 11,10
